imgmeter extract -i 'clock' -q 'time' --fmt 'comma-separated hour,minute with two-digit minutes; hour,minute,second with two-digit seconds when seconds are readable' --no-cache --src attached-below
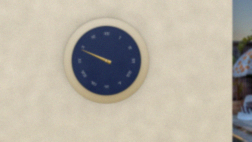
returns 9,49
